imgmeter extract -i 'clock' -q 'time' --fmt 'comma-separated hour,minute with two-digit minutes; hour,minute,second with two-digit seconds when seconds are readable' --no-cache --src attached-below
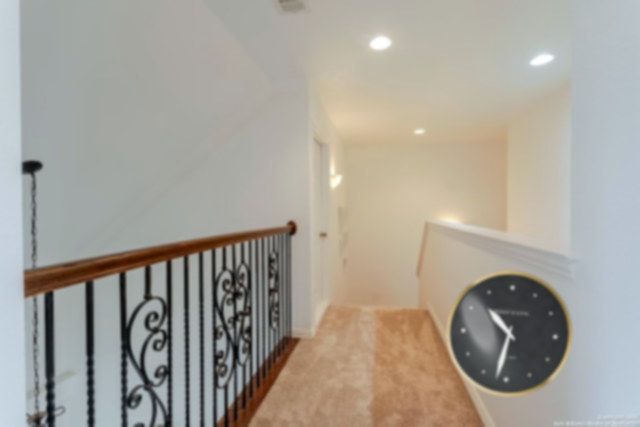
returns 10,32
